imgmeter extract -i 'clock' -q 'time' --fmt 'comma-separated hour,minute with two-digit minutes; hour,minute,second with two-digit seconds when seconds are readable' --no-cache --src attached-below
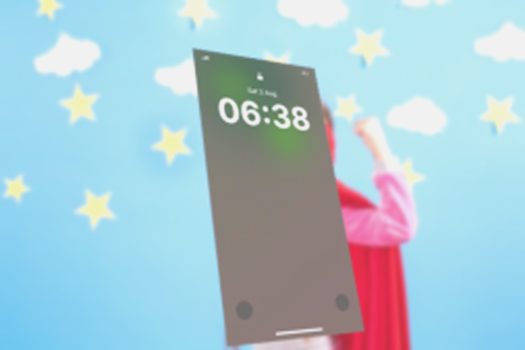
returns 6,38
